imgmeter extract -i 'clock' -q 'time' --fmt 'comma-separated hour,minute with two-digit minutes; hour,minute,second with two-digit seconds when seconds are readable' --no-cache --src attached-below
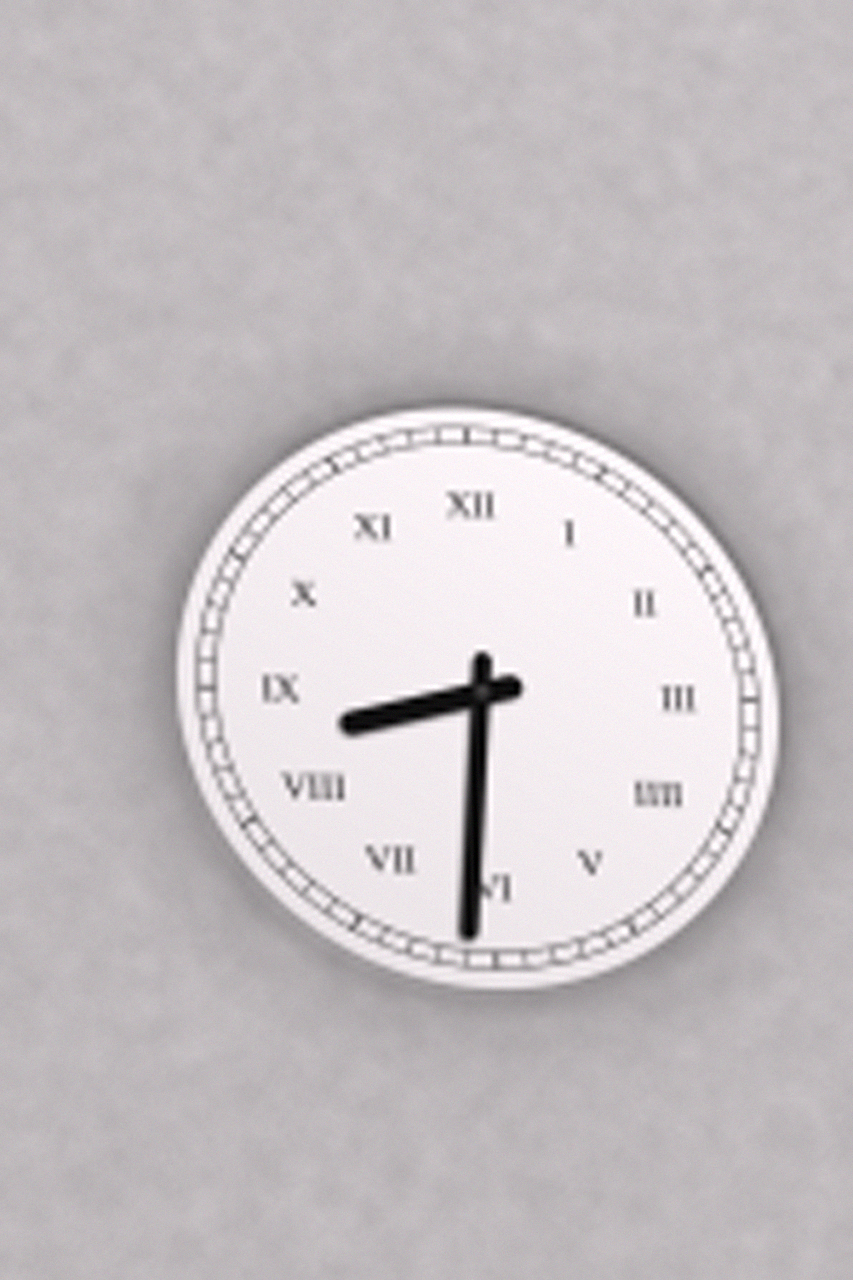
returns 8,31
